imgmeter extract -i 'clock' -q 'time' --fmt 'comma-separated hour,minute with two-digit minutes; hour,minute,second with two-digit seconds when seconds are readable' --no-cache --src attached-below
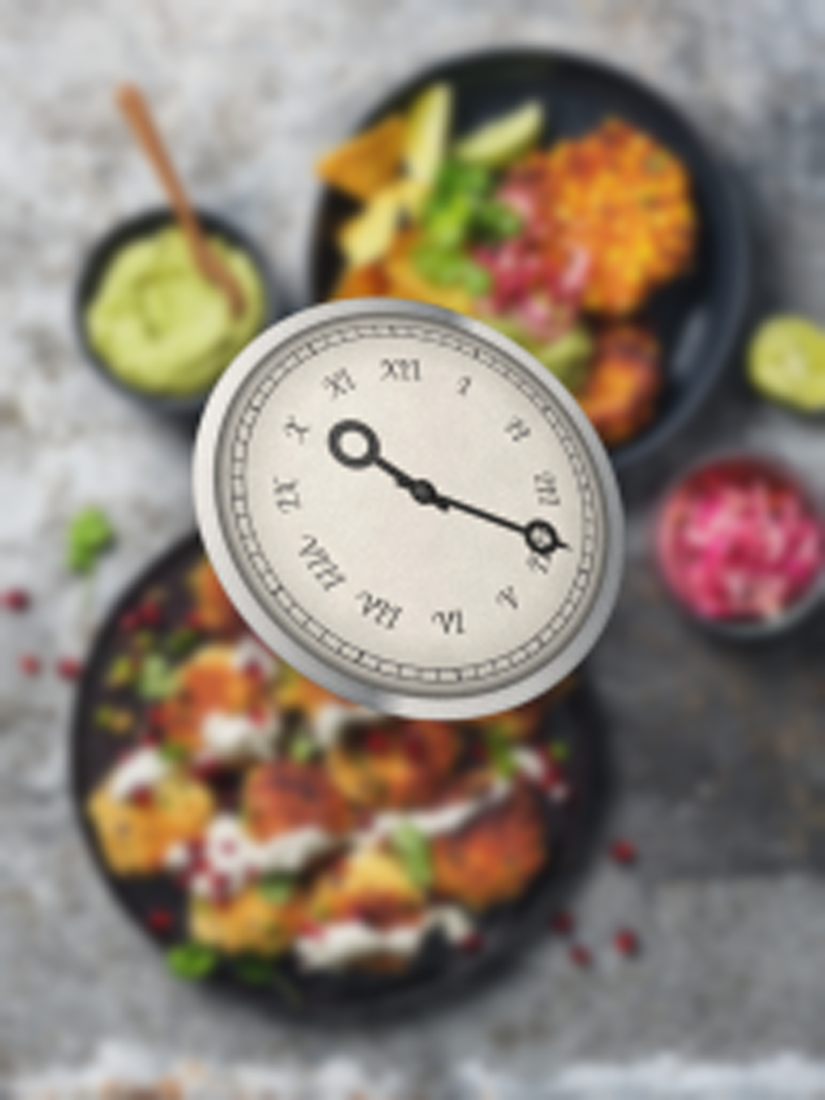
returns 10,19
